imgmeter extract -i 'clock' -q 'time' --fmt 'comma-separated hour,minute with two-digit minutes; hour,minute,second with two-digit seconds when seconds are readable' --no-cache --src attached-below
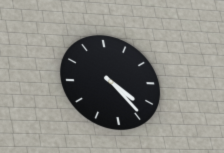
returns 4,24
